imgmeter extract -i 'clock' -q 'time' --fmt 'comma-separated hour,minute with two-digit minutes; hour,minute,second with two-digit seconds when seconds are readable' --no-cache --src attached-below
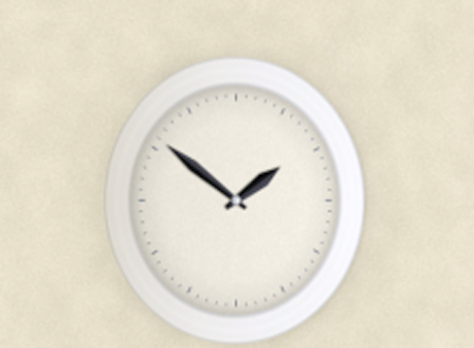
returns 1,51
